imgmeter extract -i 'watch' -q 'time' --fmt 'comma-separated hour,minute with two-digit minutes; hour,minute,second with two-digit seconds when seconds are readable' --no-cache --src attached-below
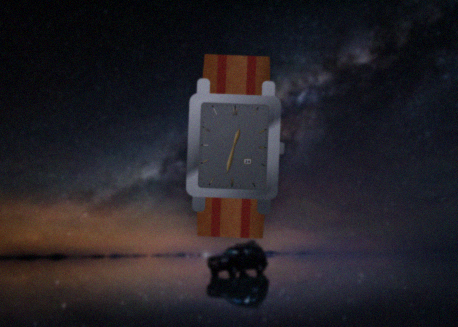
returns 12,32
